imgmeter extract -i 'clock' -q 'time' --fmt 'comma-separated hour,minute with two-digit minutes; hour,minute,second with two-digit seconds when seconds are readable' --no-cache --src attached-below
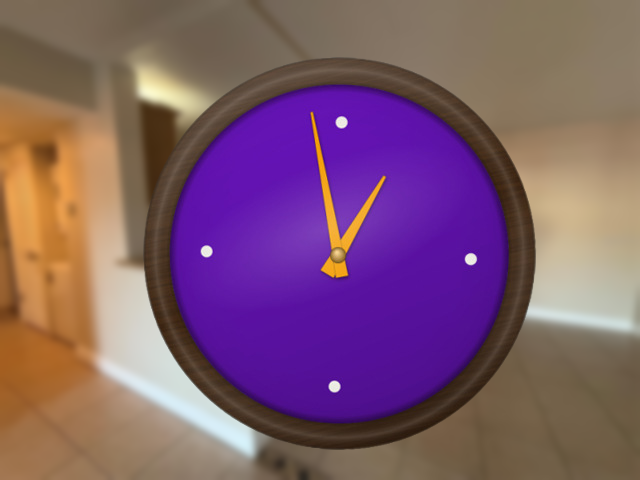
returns 12,58
